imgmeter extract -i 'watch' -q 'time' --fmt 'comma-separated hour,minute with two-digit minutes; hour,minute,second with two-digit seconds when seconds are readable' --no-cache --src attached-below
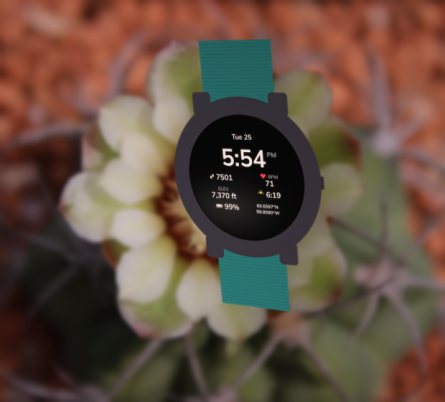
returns 5,54
